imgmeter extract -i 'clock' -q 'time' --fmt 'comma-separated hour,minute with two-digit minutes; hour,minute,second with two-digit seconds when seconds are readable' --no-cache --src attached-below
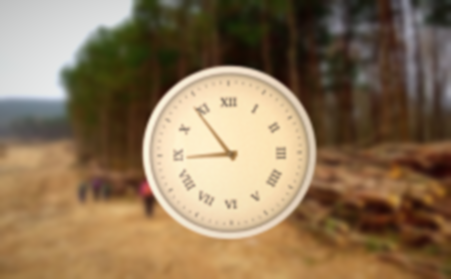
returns 8,54
